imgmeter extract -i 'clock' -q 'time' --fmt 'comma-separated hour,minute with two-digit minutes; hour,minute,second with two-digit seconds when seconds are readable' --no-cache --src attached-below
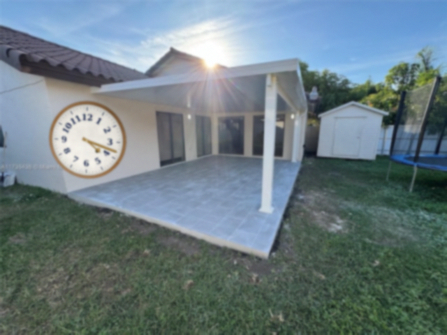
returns 4,18
